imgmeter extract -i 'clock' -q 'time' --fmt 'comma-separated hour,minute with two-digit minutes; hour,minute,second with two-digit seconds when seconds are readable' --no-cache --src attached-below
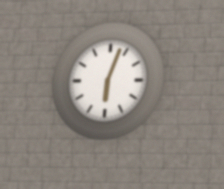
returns 6,03
